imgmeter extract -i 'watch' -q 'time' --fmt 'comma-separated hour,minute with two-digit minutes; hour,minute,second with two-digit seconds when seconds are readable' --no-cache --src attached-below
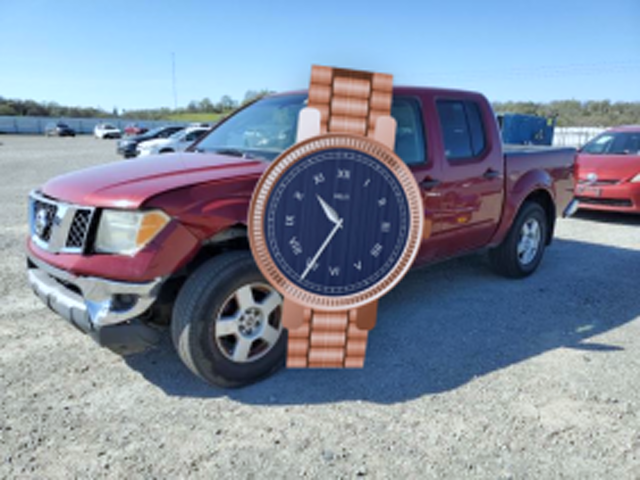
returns 10,35
